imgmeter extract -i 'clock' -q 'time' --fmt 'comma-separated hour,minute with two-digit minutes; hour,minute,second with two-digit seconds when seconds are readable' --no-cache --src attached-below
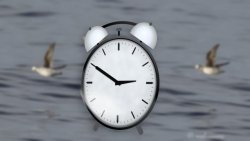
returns 2,50
